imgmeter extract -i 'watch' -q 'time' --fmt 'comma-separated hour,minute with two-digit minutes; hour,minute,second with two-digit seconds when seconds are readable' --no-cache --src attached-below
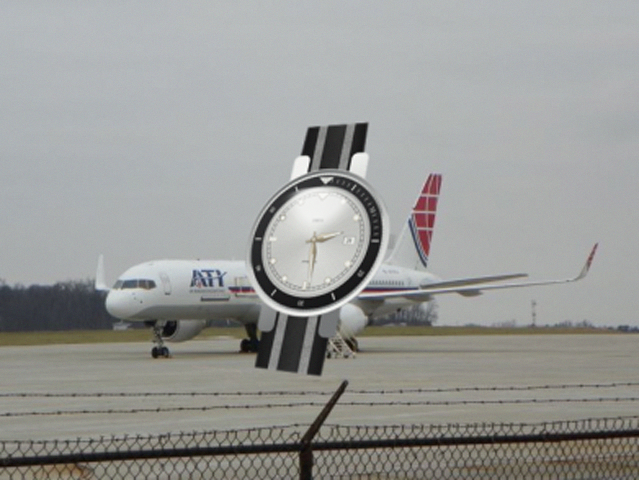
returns 2,29
